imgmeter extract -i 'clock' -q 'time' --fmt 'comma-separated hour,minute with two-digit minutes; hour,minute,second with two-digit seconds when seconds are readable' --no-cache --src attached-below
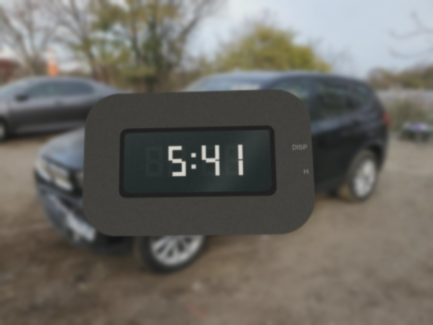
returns 5,41
